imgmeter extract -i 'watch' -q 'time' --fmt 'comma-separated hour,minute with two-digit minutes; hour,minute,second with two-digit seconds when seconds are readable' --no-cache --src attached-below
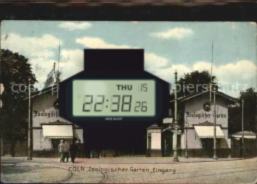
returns 22,38,26
